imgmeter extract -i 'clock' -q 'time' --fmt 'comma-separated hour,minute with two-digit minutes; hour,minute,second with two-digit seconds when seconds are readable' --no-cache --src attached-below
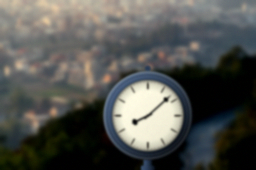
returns 8,08
